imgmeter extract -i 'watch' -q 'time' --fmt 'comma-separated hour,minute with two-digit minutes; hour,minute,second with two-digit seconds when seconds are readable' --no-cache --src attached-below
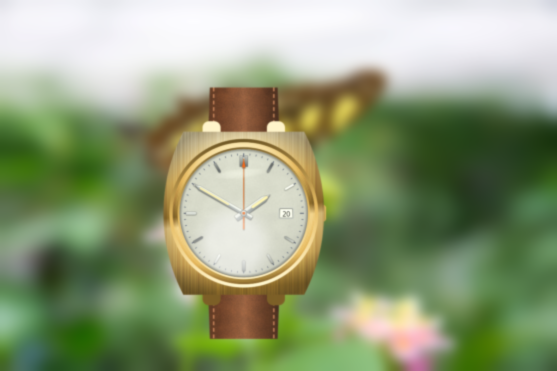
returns 1,50,00
